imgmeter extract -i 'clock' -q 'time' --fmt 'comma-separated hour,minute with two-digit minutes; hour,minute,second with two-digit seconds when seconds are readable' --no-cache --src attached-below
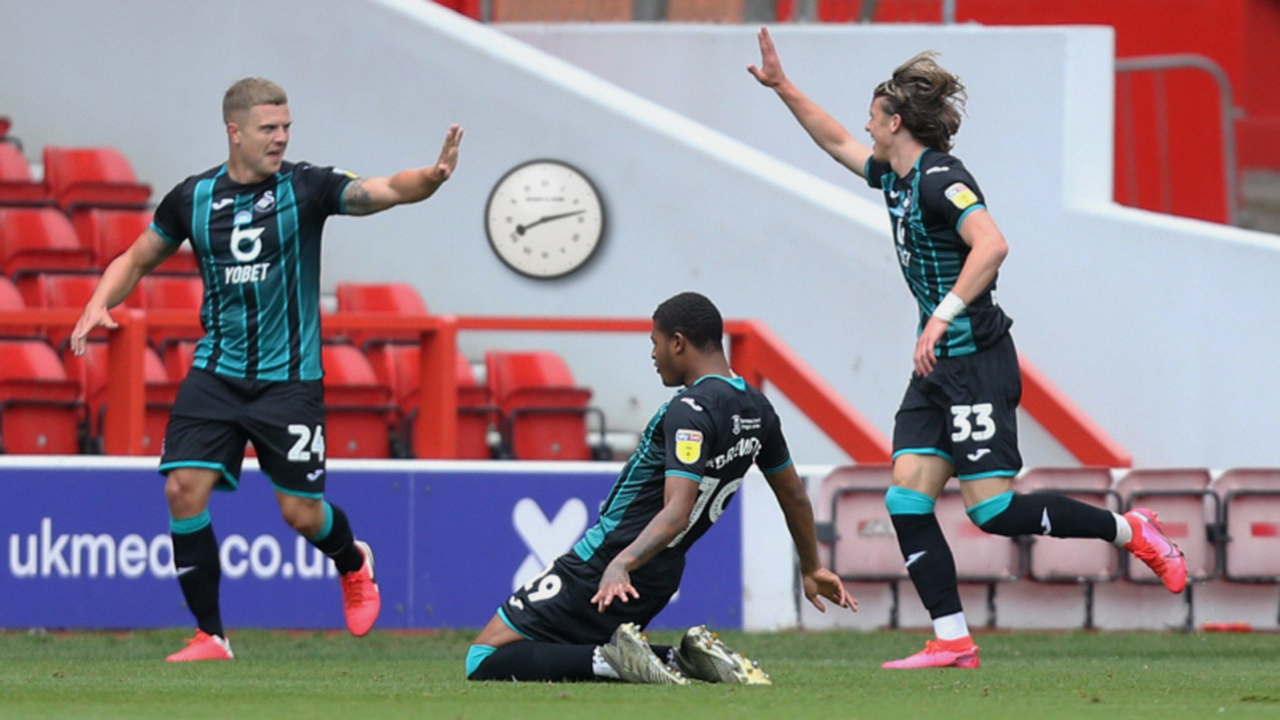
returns 8,13
